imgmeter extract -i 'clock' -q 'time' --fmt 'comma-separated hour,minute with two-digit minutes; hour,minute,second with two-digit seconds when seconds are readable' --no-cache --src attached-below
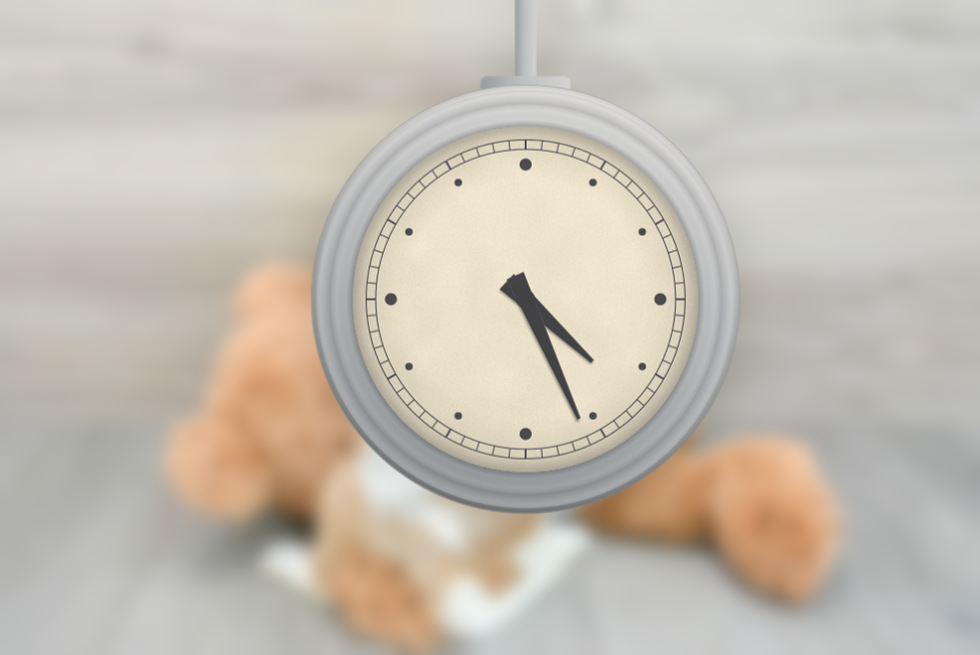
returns 4,26
